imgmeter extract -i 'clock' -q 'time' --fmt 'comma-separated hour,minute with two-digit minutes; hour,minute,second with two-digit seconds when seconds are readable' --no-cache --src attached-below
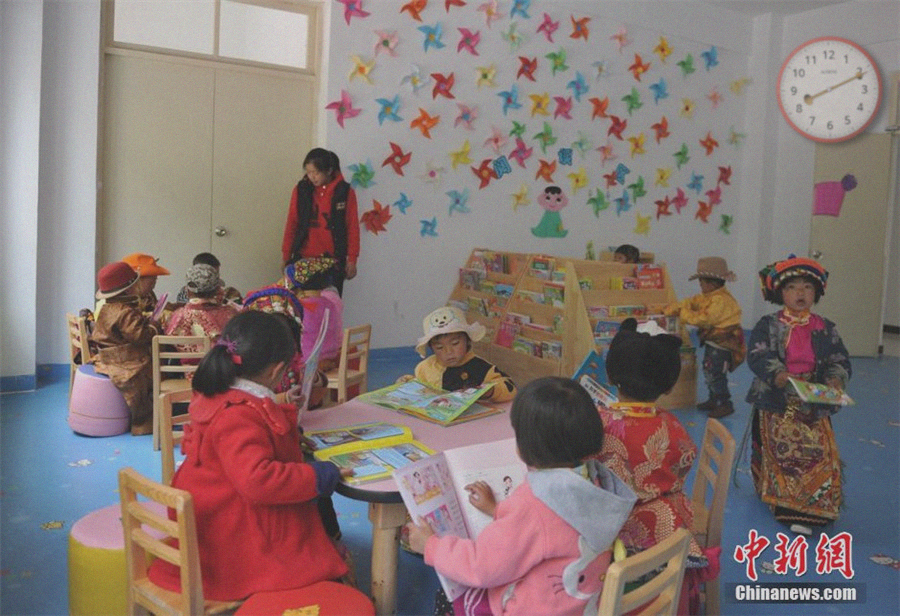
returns 8,11
